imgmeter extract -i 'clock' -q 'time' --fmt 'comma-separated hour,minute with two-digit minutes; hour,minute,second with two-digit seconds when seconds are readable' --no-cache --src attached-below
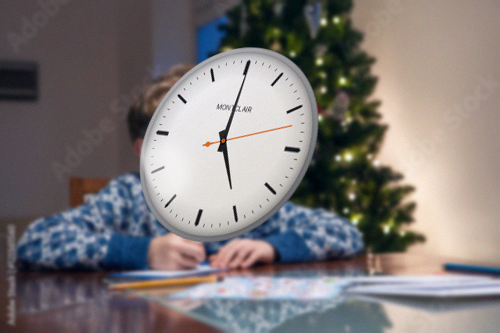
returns 5,00,12
